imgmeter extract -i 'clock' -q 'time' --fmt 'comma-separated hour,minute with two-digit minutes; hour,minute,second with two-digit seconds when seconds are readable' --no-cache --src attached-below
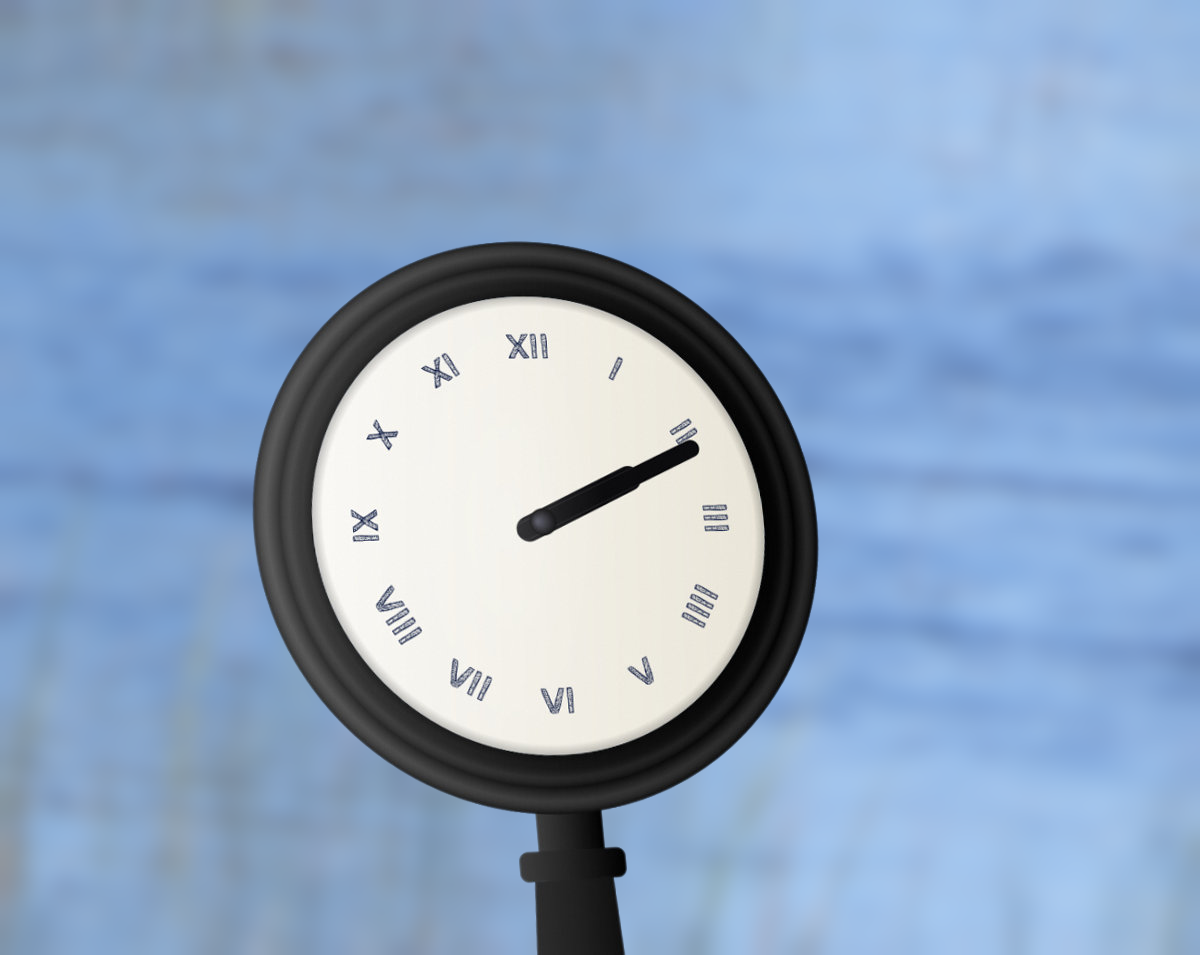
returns 2,11
